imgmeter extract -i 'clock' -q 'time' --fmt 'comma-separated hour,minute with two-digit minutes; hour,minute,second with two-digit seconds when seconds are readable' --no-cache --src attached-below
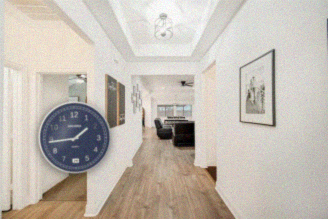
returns 1,44
